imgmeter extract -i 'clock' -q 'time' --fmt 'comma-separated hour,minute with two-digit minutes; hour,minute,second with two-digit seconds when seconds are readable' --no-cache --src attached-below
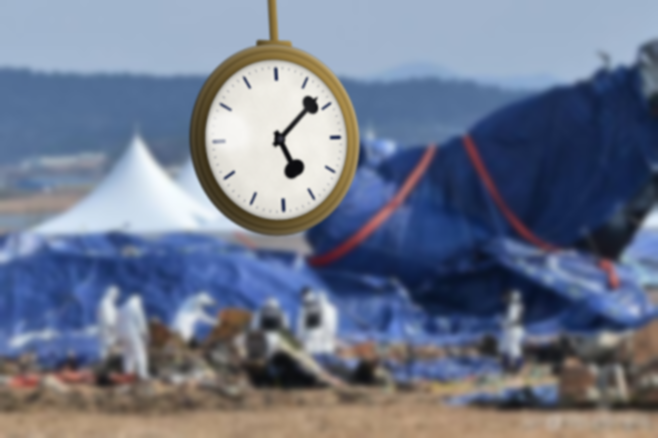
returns 5,08
